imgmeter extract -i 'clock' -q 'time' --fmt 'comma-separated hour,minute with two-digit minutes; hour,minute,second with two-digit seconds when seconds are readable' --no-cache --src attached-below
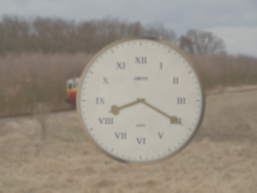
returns 8,20
